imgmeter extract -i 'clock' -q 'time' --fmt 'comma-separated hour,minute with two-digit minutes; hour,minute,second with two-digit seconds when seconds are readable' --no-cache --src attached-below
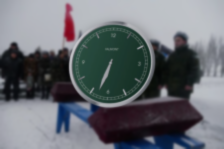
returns 6,33
